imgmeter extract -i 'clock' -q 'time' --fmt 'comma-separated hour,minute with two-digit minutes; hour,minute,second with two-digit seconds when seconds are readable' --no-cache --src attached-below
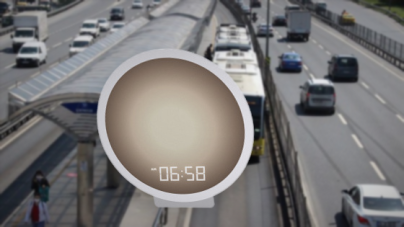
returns 6,58
